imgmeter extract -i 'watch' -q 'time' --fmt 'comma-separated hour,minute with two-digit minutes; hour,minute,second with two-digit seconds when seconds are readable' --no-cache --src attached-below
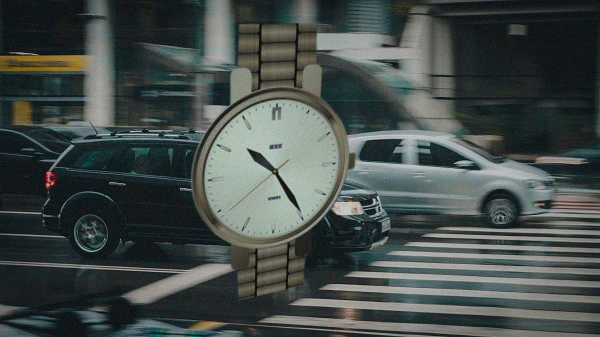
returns 10,24,39
